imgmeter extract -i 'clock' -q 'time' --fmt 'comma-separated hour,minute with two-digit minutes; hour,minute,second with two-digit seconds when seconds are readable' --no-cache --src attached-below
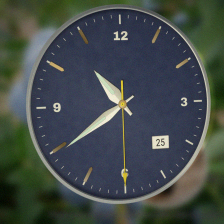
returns 10,39,30
